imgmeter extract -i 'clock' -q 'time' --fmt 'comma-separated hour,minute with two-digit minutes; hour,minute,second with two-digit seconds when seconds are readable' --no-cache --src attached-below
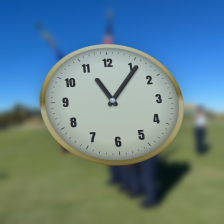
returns 11,06
